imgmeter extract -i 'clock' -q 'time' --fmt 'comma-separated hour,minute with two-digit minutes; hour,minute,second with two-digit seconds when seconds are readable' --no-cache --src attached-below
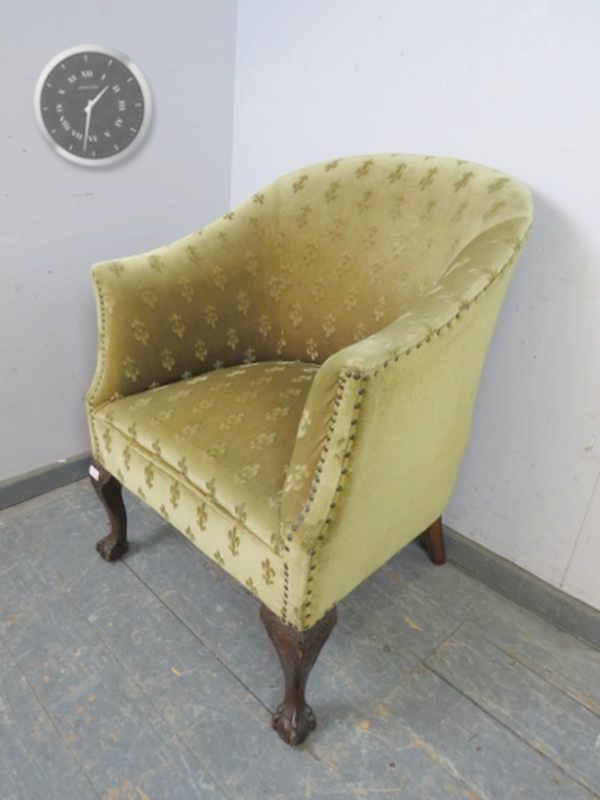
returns 1,32
